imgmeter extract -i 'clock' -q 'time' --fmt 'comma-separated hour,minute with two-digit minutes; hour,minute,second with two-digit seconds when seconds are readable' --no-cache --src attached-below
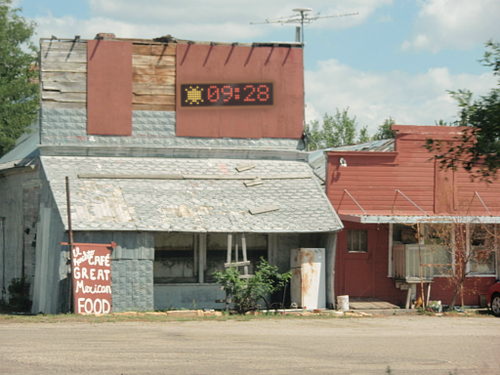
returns 9,28
